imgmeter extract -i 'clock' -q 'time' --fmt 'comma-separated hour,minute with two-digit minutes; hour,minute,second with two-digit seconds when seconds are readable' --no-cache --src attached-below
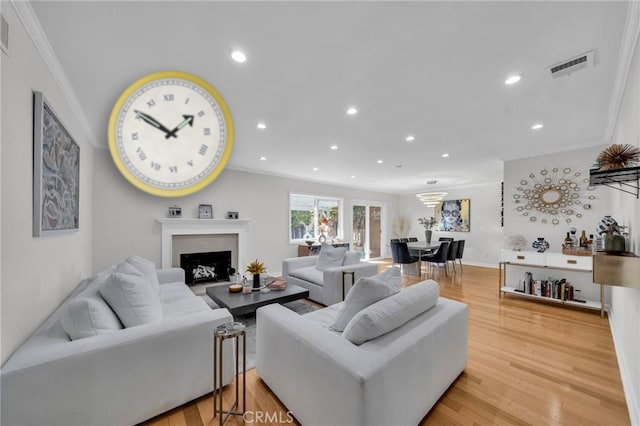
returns 1,51
